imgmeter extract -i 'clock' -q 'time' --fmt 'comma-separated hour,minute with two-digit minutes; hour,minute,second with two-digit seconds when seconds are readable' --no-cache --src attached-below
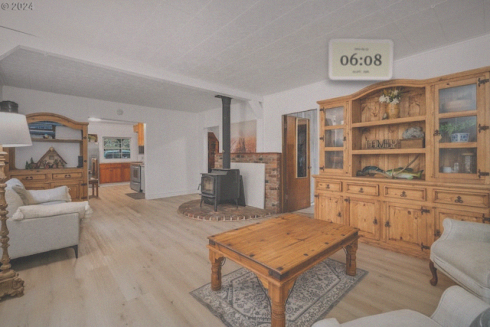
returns 6,08
